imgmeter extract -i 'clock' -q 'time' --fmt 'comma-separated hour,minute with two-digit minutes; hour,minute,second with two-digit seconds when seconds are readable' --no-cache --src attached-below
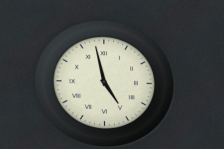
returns 4,58
